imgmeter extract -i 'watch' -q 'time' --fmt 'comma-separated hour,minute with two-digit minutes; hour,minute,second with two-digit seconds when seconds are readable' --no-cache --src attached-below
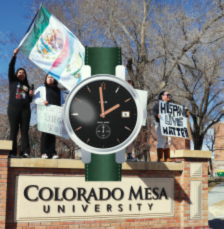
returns 1,59
